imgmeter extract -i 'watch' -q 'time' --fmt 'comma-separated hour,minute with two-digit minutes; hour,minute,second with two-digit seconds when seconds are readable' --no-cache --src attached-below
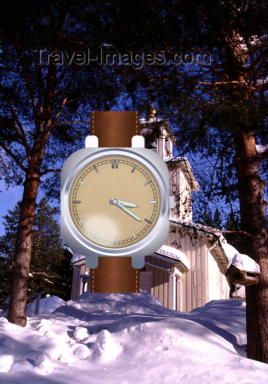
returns 3,21
